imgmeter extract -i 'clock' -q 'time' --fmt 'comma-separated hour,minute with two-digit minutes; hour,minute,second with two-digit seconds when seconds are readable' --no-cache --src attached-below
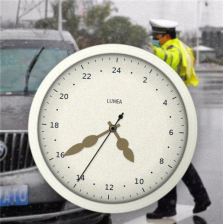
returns 9,39,35
